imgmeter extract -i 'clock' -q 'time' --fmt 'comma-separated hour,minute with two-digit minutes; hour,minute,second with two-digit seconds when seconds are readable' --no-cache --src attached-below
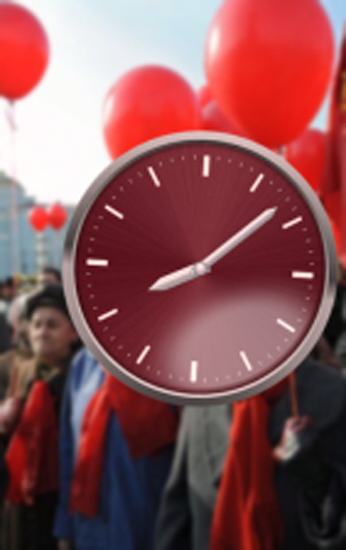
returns 8,08
